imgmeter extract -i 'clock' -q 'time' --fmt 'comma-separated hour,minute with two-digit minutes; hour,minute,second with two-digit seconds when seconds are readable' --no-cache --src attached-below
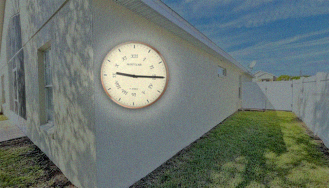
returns 9,15
